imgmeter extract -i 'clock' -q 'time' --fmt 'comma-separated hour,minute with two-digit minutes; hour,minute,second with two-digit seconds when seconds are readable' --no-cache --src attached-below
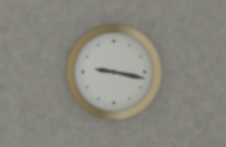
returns 9,17
